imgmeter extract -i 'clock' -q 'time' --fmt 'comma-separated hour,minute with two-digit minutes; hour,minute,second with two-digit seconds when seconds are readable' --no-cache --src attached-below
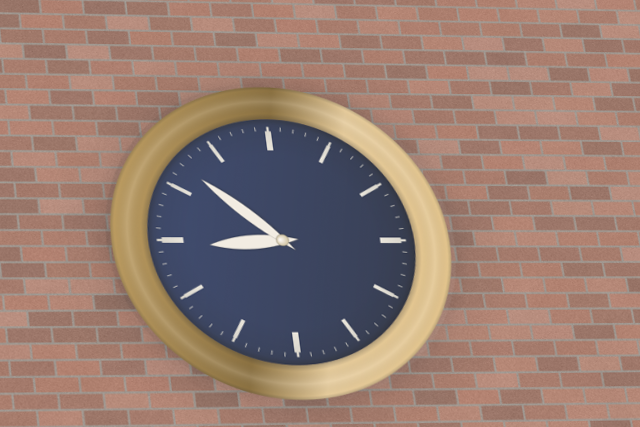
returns 8,52
